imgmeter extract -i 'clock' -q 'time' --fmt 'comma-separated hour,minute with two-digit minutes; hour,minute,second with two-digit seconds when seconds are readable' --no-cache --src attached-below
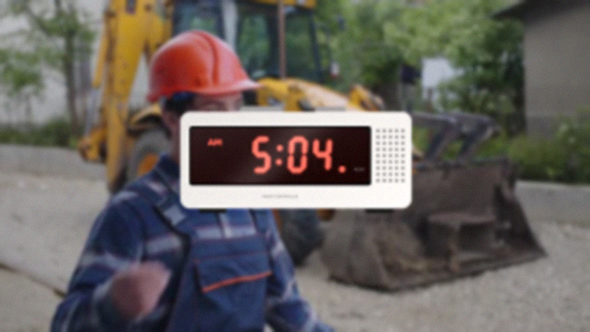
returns 5,04
